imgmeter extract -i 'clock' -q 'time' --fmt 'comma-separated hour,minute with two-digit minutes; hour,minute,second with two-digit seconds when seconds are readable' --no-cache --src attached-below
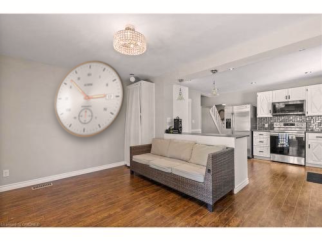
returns 2,52
